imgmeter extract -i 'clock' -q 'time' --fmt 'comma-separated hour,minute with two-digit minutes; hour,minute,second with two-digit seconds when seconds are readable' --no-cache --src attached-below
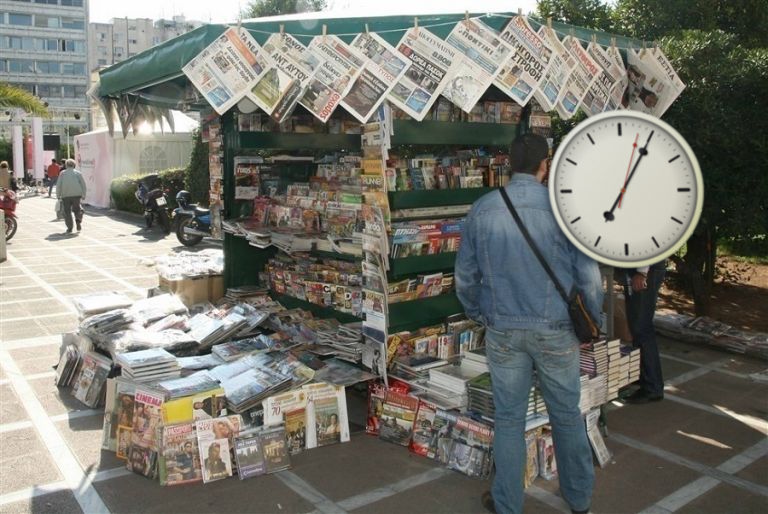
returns 7,05,03
